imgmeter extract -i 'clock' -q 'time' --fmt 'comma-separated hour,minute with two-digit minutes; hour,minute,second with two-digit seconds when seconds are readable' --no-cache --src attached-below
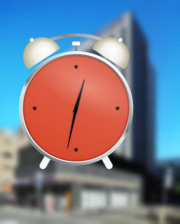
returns 12,32
